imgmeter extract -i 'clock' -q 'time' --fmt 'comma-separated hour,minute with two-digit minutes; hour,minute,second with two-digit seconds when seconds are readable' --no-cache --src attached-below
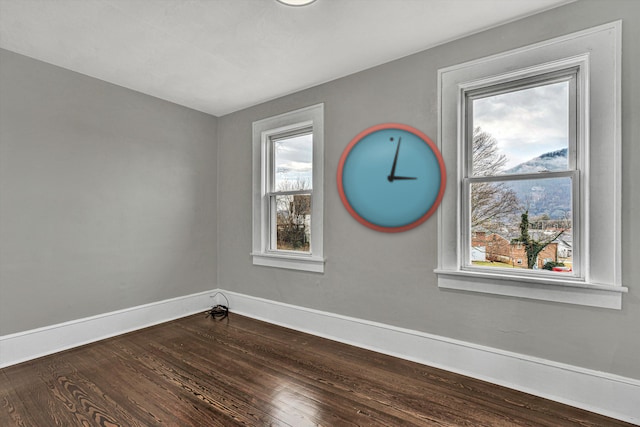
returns 3,02
